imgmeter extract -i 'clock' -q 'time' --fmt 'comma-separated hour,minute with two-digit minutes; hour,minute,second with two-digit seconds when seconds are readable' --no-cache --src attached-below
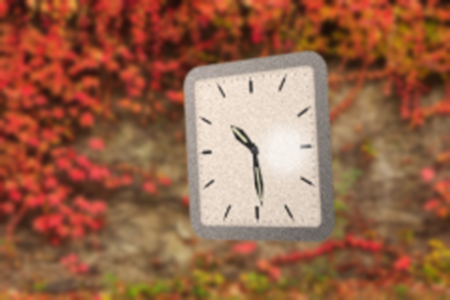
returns 10,29
